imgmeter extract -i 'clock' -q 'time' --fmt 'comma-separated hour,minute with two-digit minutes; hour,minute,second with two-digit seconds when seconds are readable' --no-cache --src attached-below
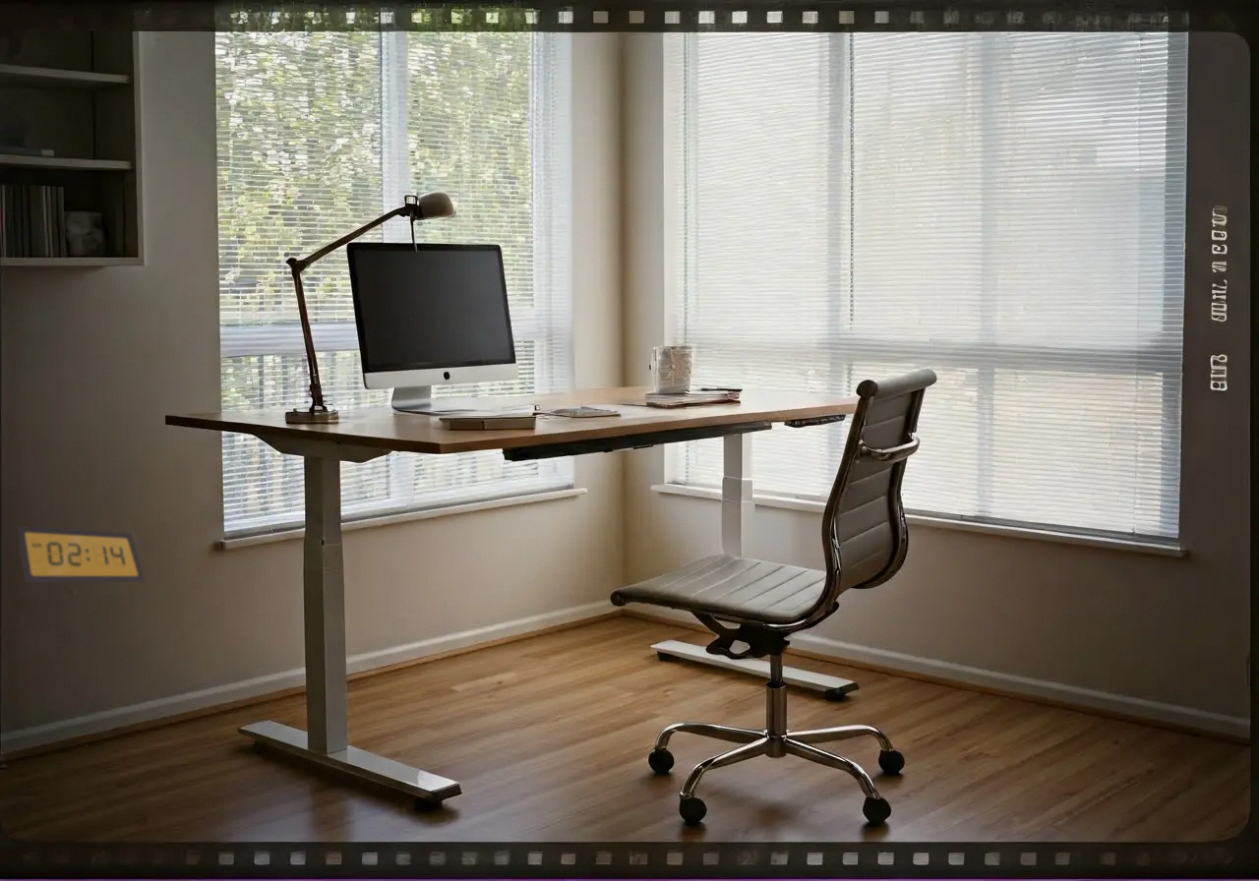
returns 2,14
